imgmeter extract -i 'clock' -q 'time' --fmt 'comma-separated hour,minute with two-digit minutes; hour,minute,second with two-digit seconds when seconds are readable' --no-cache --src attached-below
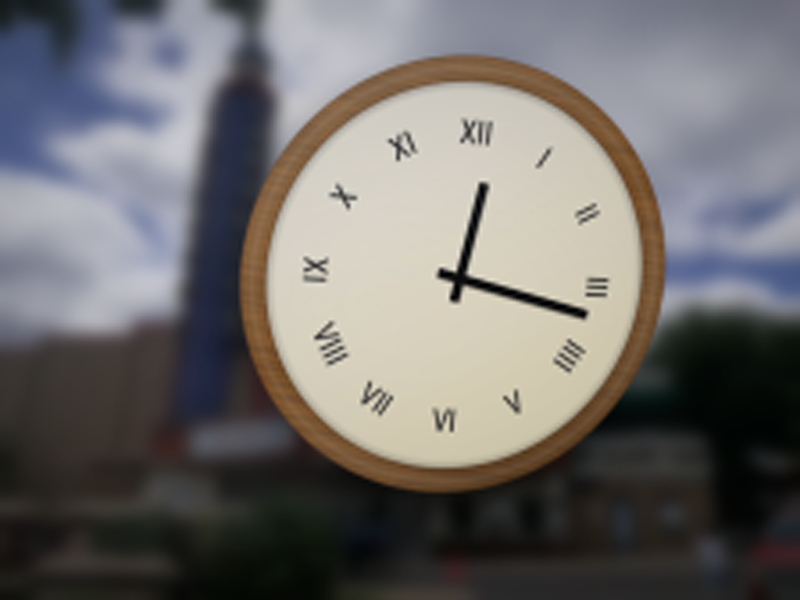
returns 12,17
